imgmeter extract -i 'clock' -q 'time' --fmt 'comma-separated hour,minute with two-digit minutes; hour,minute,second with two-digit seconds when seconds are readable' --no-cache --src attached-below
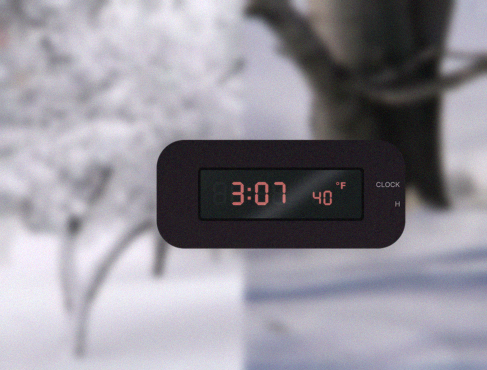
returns 3,07
